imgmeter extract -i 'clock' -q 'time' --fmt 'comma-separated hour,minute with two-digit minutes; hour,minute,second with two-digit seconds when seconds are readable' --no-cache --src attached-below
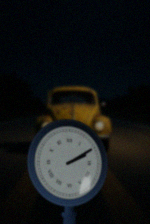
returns 2,10
